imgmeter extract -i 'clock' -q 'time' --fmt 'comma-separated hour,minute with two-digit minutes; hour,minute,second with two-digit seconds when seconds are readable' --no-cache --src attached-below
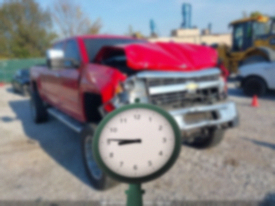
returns 8,46
